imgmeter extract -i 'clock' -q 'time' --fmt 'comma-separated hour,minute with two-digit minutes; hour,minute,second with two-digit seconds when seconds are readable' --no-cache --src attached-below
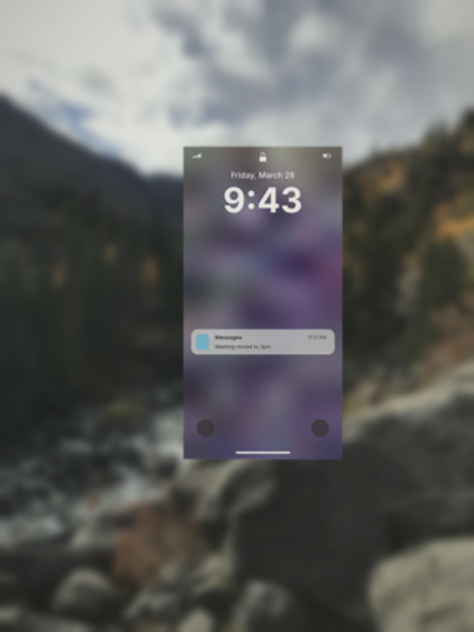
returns 9,43
